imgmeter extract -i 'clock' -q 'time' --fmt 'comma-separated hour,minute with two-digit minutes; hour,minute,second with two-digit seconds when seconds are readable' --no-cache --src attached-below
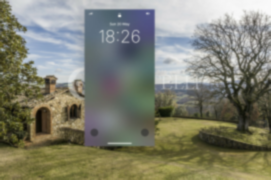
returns 18,26
